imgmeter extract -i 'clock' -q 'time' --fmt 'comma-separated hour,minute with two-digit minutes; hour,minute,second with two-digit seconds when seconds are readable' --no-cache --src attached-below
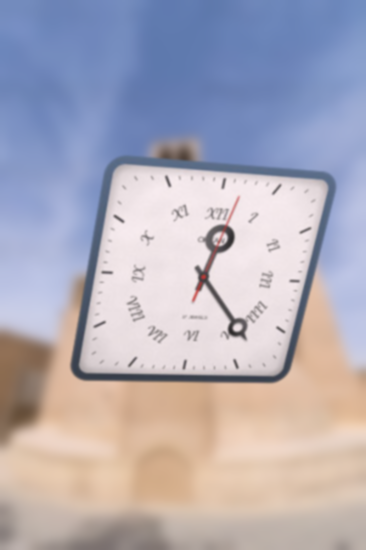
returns 12,23,02
